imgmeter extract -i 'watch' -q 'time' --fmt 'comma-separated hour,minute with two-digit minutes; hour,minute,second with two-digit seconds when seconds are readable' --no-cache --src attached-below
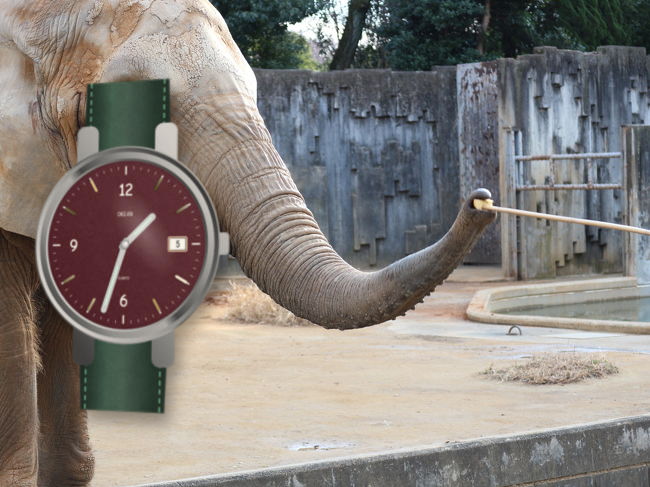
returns 1,33
